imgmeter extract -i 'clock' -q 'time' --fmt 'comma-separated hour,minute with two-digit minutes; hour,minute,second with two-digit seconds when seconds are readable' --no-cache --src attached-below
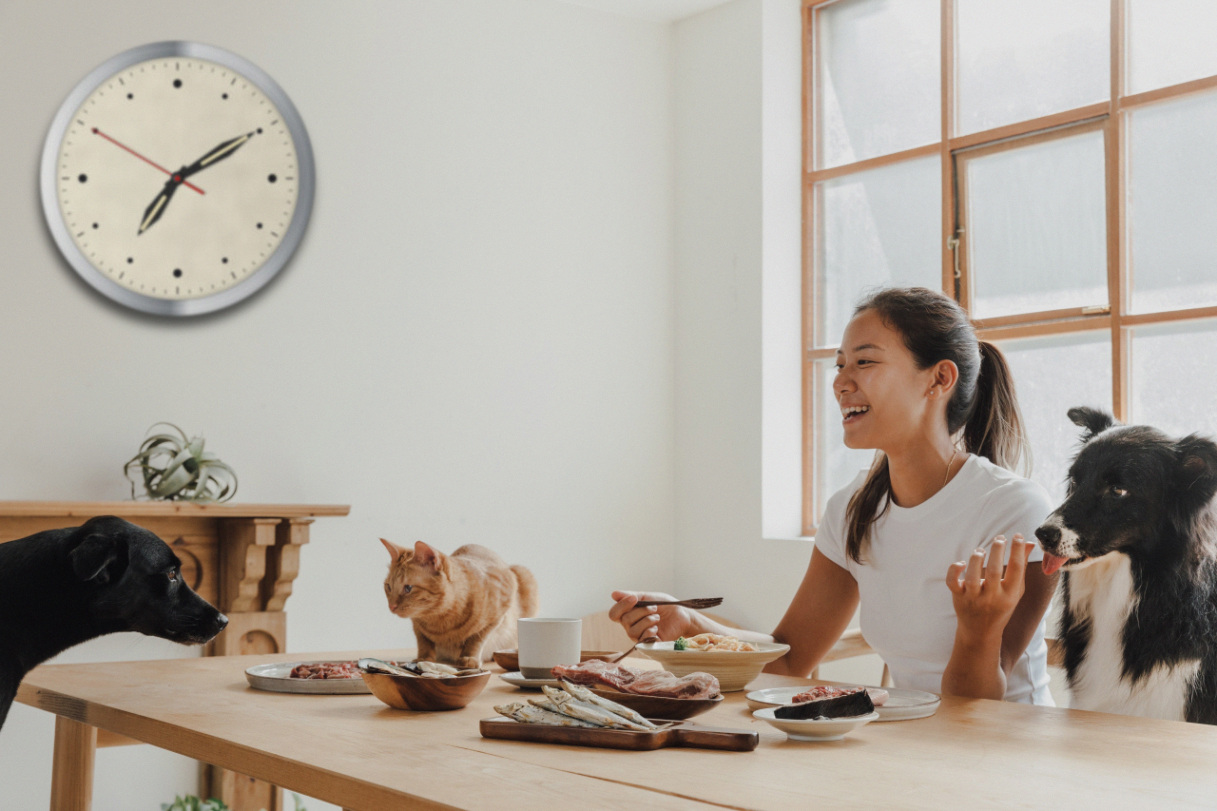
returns 7,09,50
